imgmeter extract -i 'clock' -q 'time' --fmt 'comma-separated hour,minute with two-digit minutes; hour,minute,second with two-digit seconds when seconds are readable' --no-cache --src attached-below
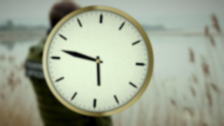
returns 5,47
